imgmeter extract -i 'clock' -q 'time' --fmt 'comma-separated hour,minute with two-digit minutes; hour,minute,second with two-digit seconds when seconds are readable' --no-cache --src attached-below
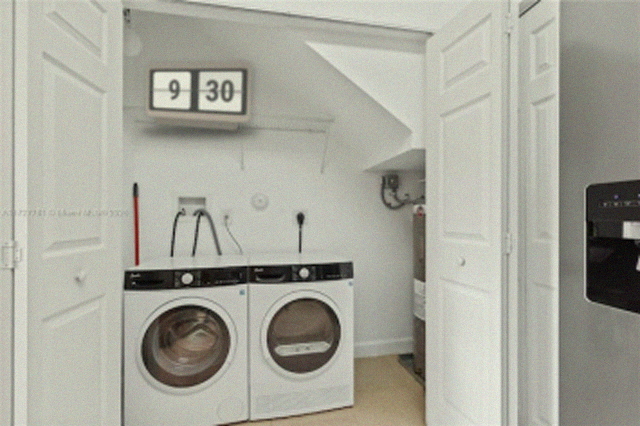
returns 9,30
